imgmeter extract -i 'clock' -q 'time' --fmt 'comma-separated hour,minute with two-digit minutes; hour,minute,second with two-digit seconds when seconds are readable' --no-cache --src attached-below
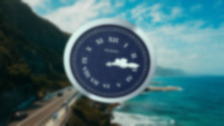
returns 2,14
